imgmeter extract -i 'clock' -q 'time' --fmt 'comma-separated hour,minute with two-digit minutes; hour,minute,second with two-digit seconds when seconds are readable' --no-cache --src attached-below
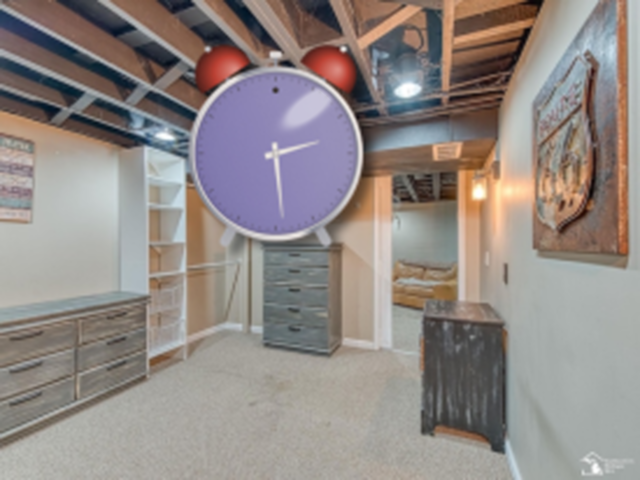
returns 2,29
